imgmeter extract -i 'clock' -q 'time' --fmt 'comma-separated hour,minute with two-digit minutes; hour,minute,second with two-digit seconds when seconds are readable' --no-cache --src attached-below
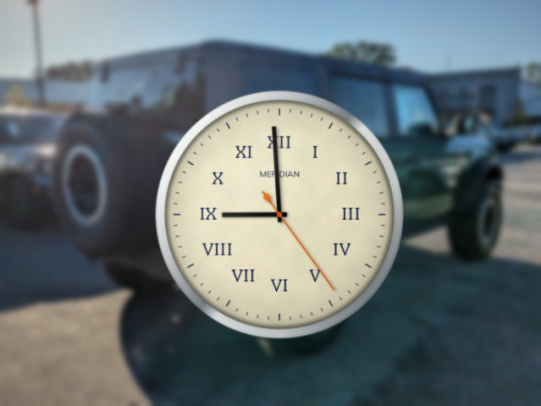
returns 8,59,24
